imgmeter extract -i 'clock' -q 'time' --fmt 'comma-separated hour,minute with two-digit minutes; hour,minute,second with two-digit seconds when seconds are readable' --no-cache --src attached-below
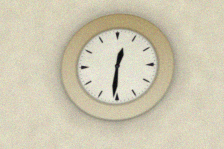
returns 12,31
